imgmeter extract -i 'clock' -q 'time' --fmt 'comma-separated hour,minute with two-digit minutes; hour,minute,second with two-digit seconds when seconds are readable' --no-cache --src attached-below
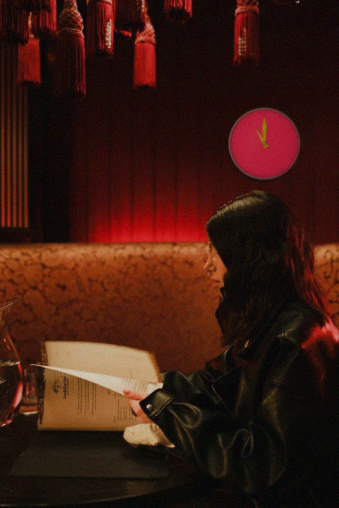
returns 11,00
